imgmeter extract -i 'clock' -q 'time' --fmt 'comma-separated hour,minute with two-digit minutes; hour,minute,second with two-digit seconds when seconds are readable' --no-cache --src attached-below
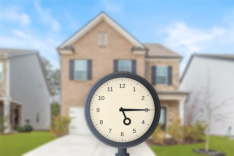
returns 5,15
